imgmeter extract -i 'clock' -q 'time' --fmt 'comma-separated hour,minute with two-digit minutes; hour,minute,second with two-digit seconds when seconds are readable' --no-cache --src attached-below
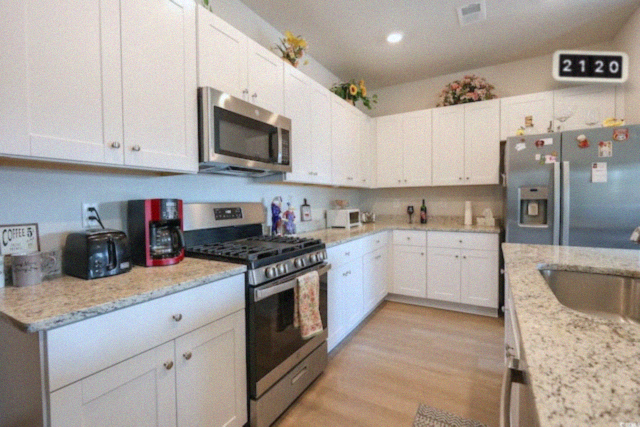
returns 21,20
